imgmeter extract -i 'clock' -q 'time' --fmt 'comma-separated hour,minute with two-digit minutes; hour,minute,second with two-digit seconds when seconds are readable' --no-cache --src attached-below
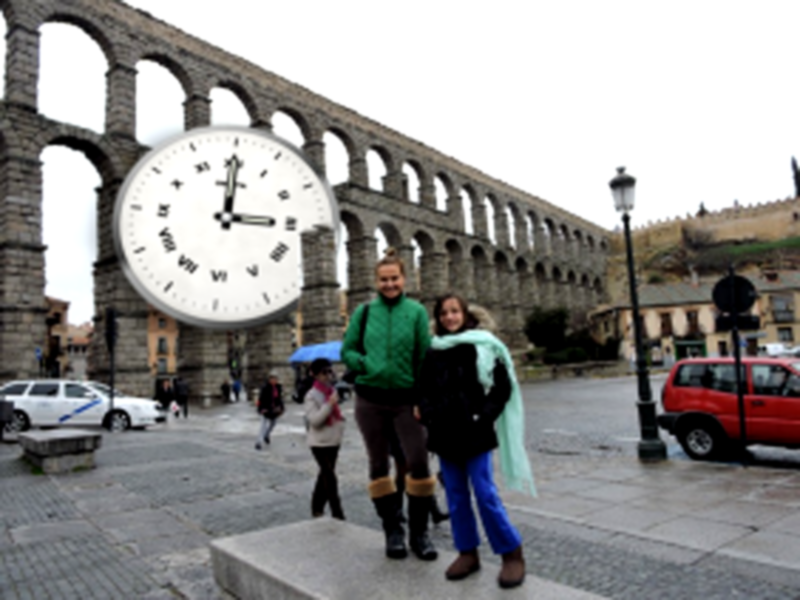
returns 3,00
